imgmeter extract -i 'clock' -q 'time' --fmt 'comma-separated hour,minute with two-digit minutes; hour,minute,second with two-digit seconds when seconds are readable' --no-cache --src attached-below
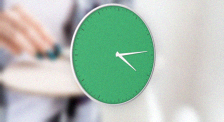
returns 4,14
